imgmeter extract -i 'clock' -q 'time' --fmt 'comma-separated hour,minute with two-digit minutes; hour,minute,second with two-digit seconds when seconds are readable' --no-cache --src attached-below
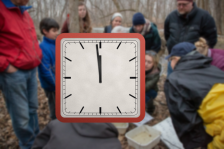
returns 11,59
